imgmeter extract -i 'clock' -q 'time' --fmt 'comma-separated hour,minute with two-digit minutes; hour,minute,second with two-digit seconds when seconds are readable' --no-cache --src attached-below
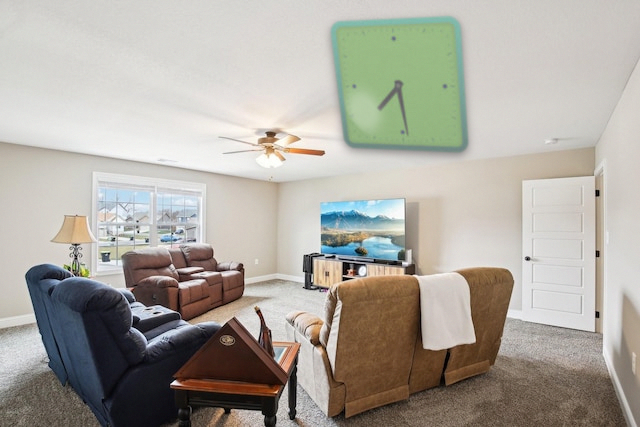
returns 7,29
